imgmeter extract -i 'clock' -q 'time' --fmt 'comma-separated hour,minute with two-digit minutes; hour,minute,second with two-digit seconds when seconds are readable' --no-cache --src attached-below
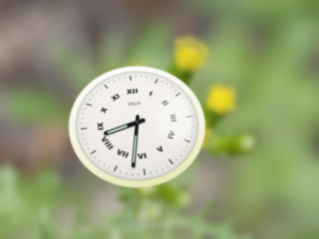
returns 8,32
